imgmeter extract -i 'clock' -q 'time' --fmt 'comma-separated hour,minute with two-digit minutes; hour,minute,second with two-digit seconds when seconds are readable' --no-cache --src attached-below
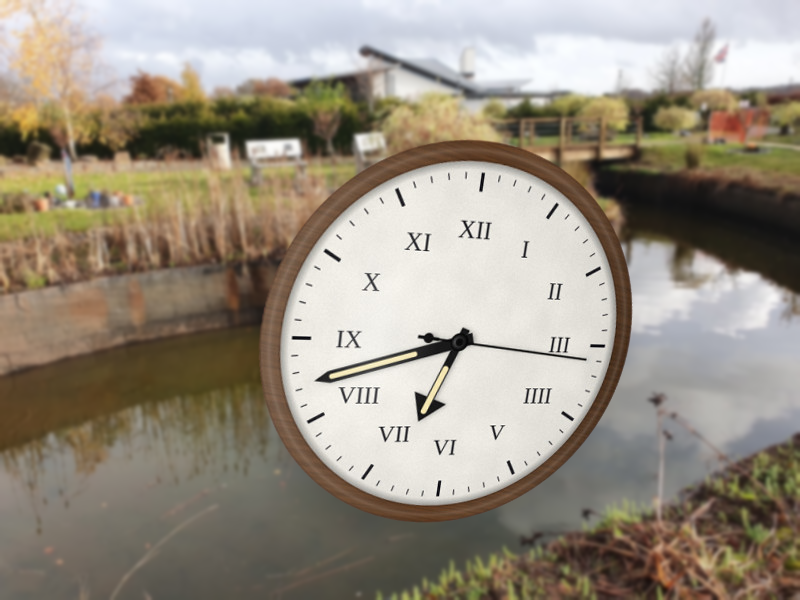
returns 6,42,16
